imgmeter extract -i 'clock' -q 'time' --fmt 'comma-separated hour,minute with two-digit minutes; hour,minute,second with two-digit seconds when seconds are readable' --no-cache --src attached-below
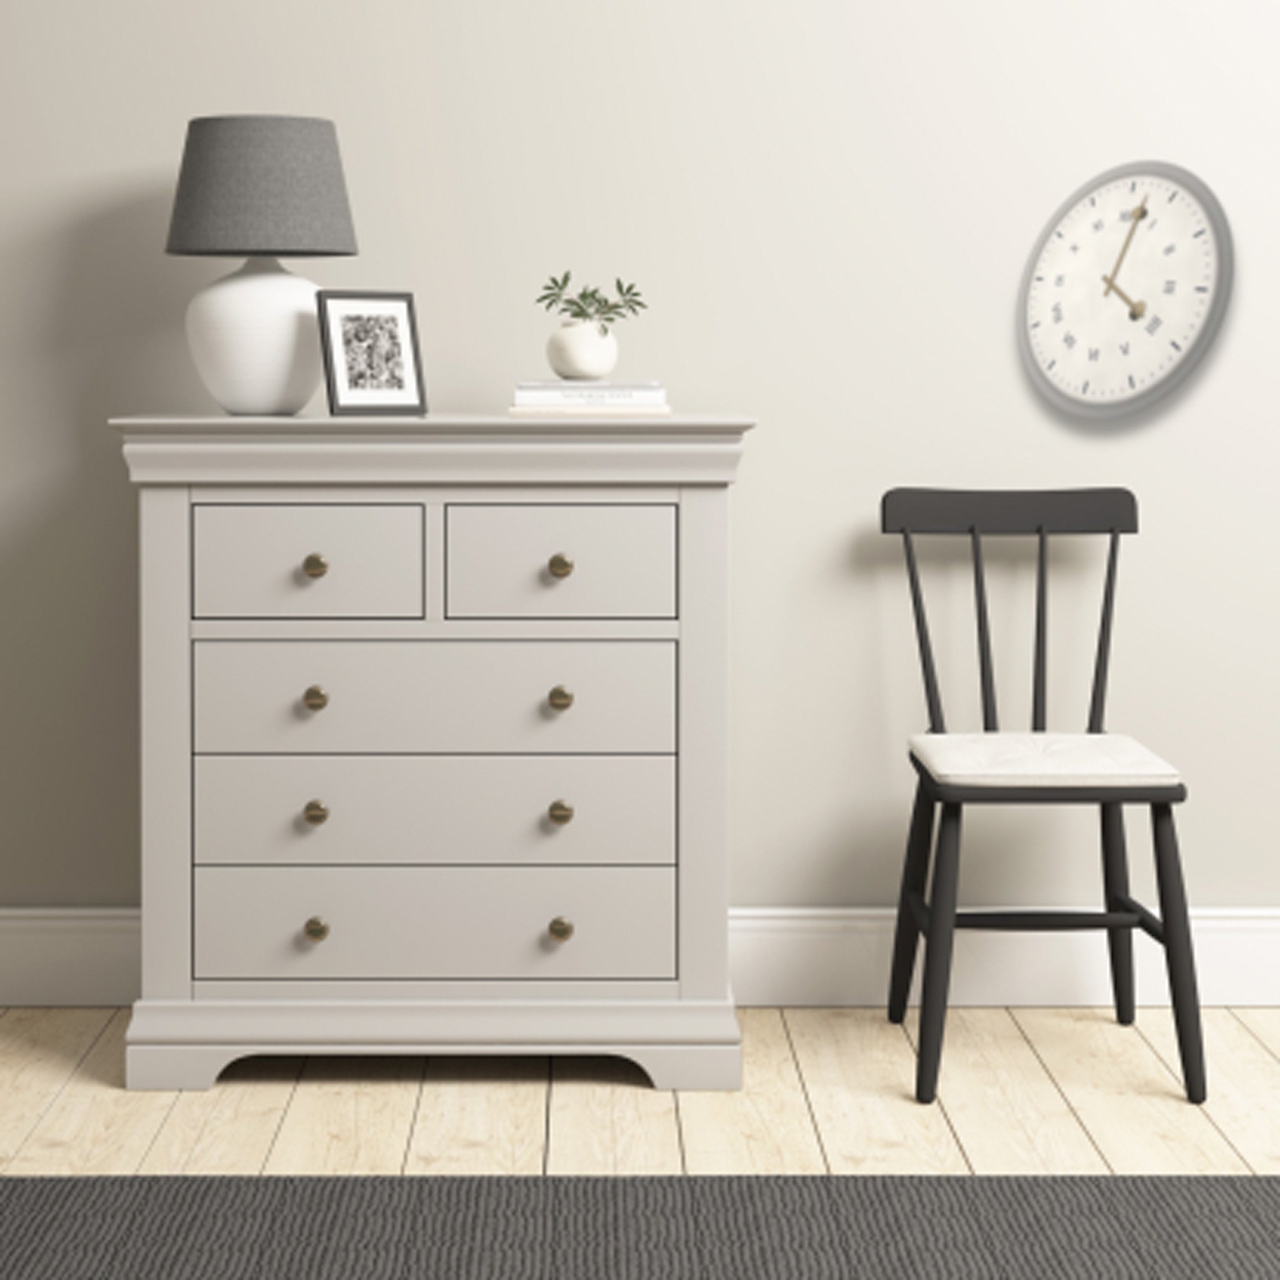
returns 4,02
